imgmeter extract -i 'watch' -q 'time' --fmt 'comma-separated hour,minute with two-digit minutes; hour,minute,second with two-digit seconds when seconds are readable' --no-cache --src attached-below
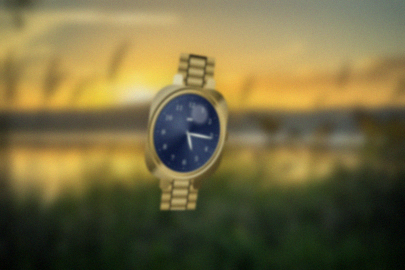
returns 5,16
